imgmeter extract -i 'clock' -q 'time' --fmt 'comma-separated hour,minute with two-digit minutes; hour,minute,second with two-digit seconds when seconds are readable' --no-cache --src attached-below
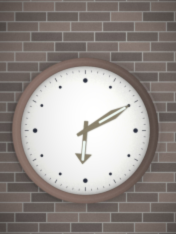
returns 6,10
